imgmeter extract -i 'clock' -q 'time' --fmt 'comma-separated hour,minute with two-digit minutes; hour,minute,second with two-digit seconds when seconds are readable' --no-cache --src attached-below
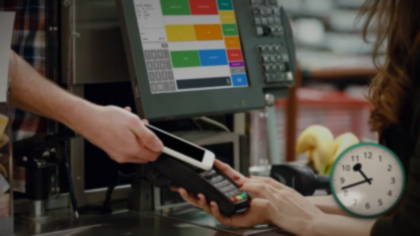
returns 10,42
